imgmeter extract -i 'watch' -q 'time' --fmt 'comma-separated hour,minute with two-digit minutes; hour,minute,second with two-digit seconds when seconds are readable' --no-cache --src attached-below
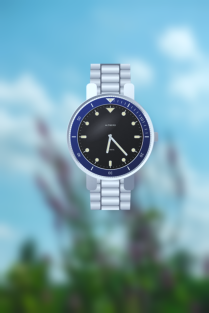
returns 6,23
